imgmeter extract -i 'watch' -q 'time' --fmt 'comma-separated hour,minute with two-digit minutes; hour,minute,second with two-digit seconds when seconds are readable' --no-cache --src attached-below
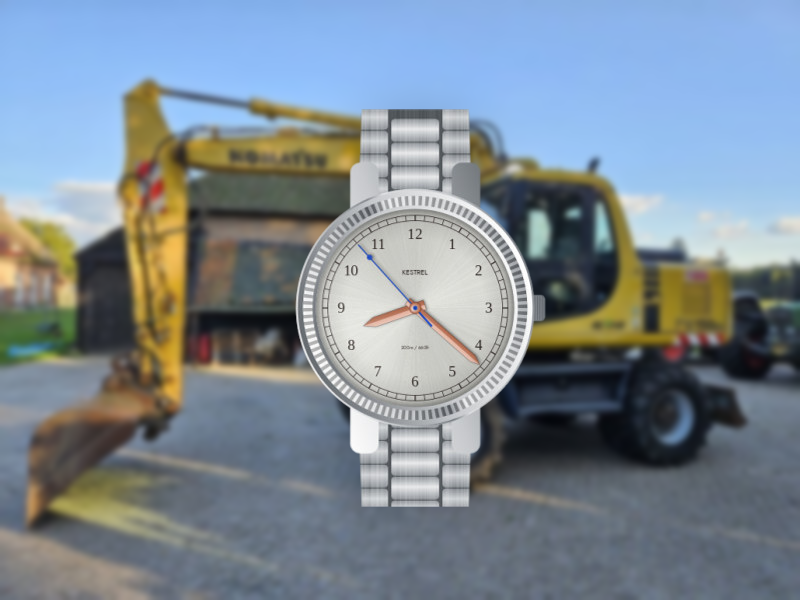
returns 8,21,53
